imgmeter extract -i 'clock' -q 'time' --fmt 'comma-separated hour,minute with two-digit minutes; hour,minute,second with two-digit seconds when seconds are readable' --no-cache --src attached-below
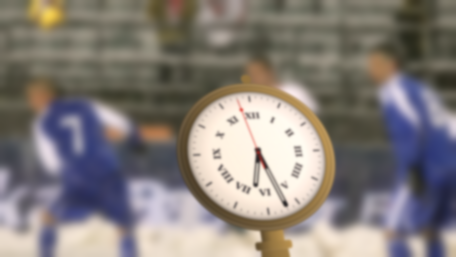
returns 6,26,58
